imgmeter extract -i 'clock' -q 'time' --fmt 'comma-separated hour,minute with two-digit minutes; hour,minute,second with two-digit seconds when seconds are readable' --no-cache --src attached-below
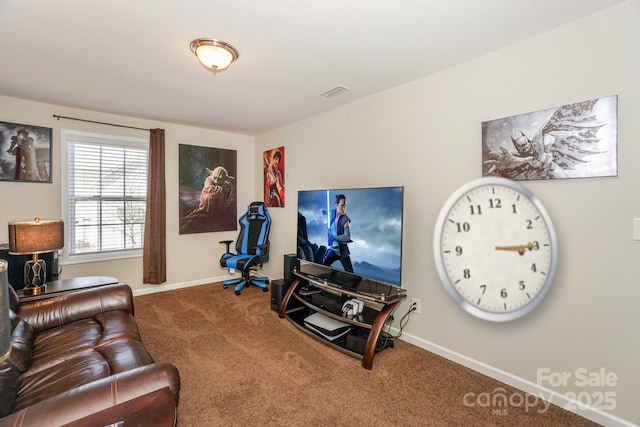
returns 3,15
